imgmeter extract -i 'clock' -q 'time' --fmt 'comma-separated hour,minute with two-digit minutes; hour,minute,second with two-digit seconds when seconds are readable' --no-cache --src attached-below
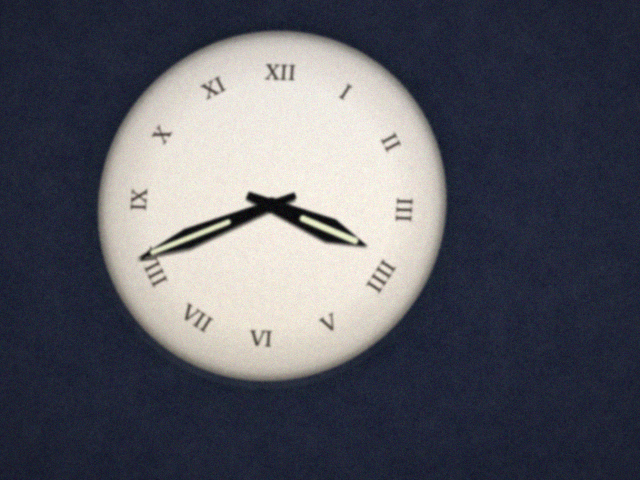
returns 3,41
